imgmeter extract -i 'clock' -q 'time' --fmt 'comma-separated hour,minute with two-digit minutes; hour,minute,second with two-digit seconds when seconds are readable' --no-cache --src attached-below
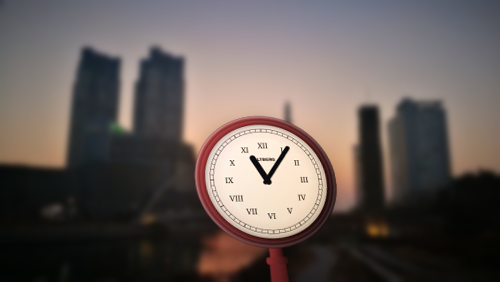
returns 11,06
